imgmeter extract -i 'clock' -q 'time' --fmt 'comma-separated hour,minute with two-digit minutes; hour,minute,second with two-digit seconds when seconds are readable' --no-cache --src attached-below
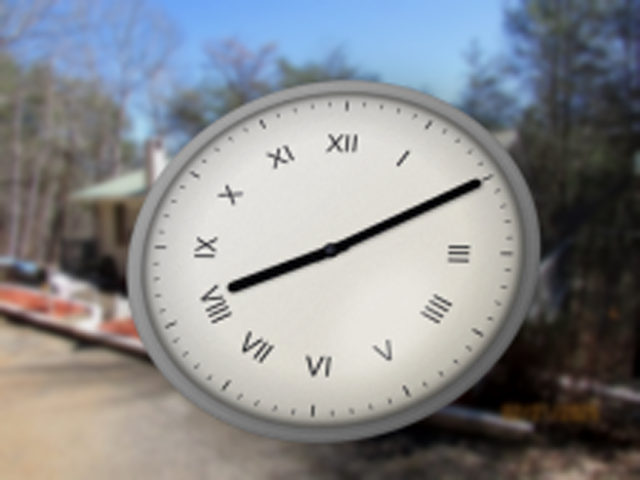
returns 8,10
